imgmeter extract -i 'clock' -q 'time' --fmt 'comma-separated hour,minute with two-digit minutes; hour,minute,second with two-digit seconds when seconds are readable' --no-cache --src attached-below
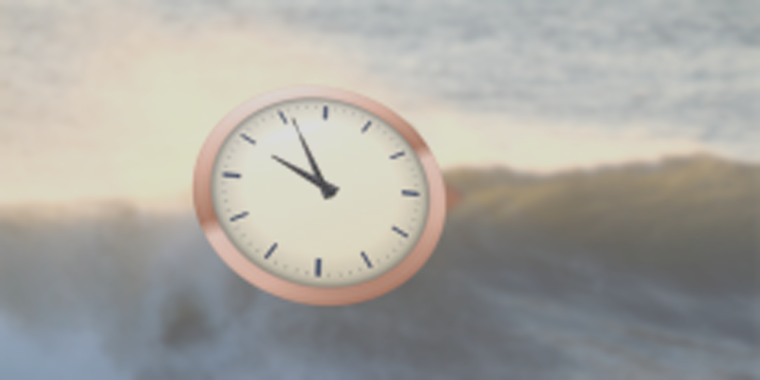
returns 9,56
